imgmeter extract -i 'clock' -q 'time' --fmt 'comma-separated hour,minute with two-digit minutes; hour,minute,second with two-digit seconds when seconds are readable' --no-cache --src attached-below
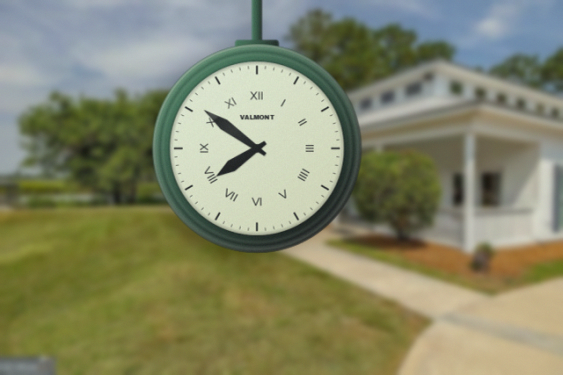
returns 7,51
